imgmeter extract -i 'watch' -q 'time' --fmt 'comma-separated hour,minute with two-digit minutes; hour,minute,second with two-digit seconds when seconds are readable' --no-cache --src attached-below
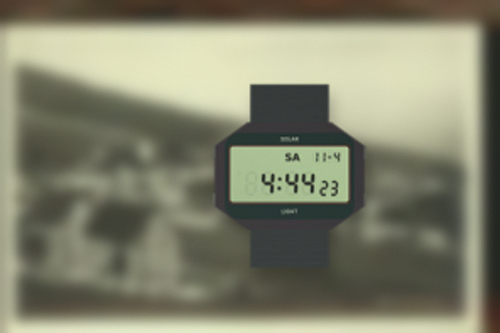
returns 4,44,23
